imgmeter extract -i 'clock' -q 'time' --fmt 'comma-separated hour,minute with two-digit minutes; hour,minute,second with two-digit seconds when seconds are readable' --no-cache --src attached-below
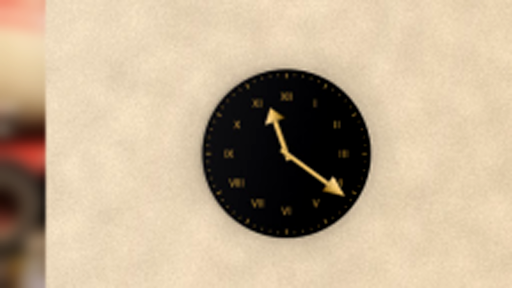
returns 11,21
